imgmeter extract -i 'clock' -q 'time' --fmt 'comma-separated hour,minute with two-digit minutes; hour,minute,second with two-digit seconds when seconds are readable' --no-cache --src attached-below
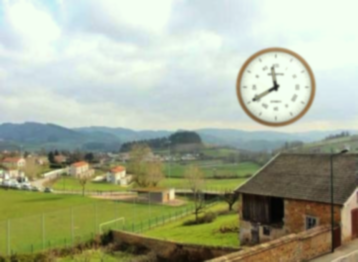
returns 11,40
